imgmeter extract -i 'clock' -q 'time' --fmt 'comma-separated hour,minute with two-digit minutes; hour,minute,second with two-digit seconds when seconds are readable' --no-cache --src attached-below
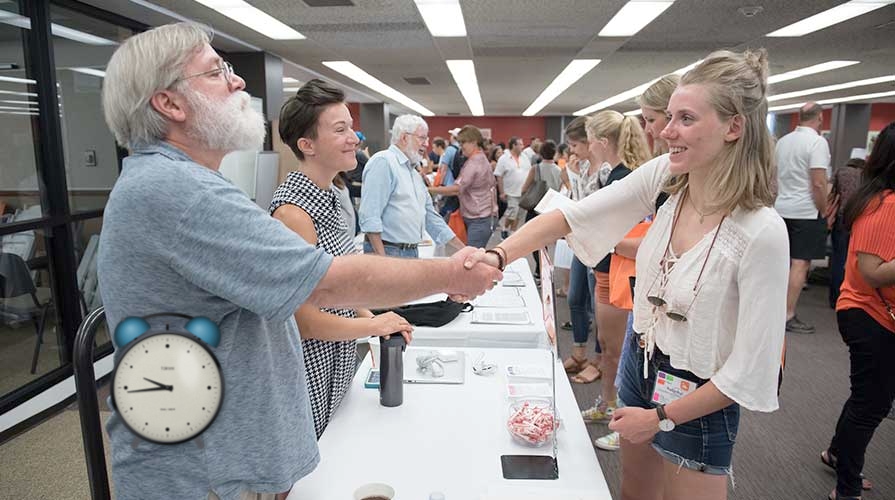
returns 9,44
